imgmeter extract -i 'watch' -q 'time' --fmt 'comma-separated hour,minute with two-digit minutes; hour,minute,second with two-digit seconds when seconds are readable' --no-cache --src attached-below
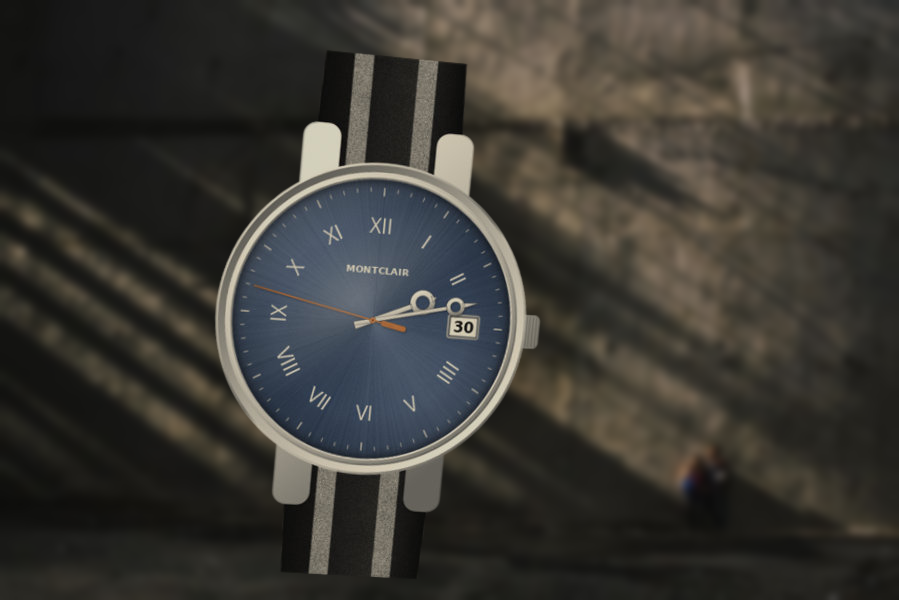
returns 2,12,47
